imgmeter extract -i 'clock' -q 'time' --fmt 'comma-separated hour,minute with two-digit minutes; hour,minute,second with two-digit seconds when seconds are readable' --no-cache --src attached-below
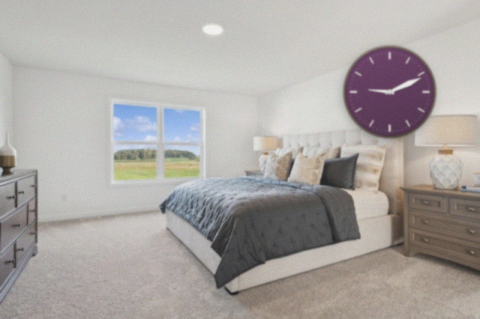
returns 9,11
